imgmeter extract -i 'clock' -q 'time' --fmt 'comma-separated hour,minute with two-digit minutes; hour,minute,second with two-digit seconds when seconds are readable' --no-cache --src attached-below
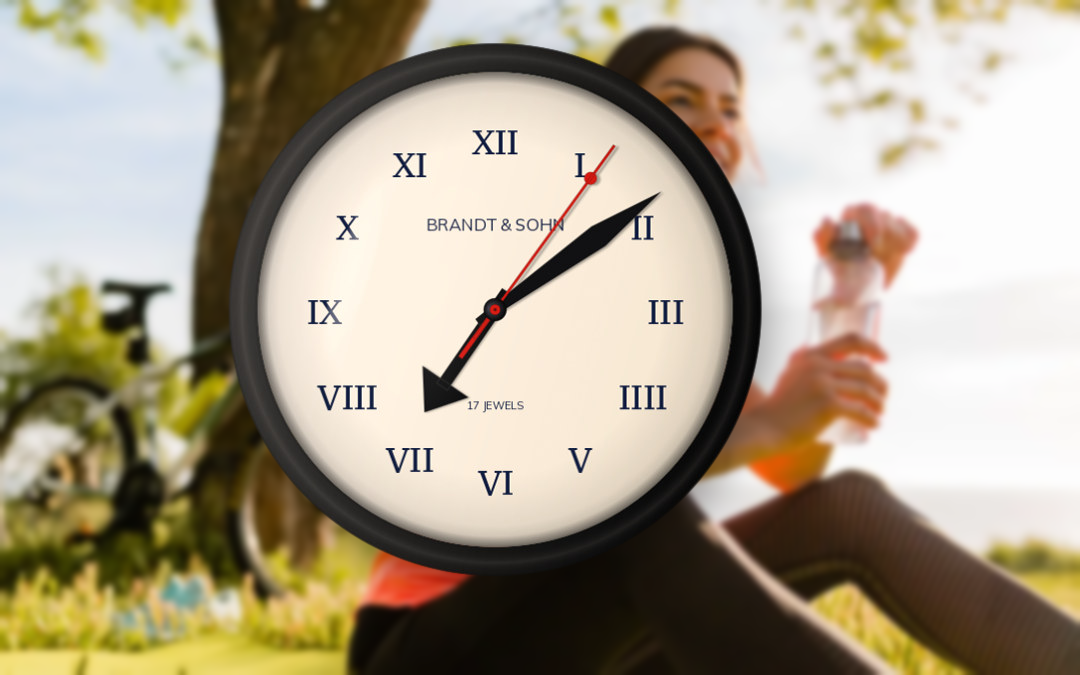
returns 7,09,06
